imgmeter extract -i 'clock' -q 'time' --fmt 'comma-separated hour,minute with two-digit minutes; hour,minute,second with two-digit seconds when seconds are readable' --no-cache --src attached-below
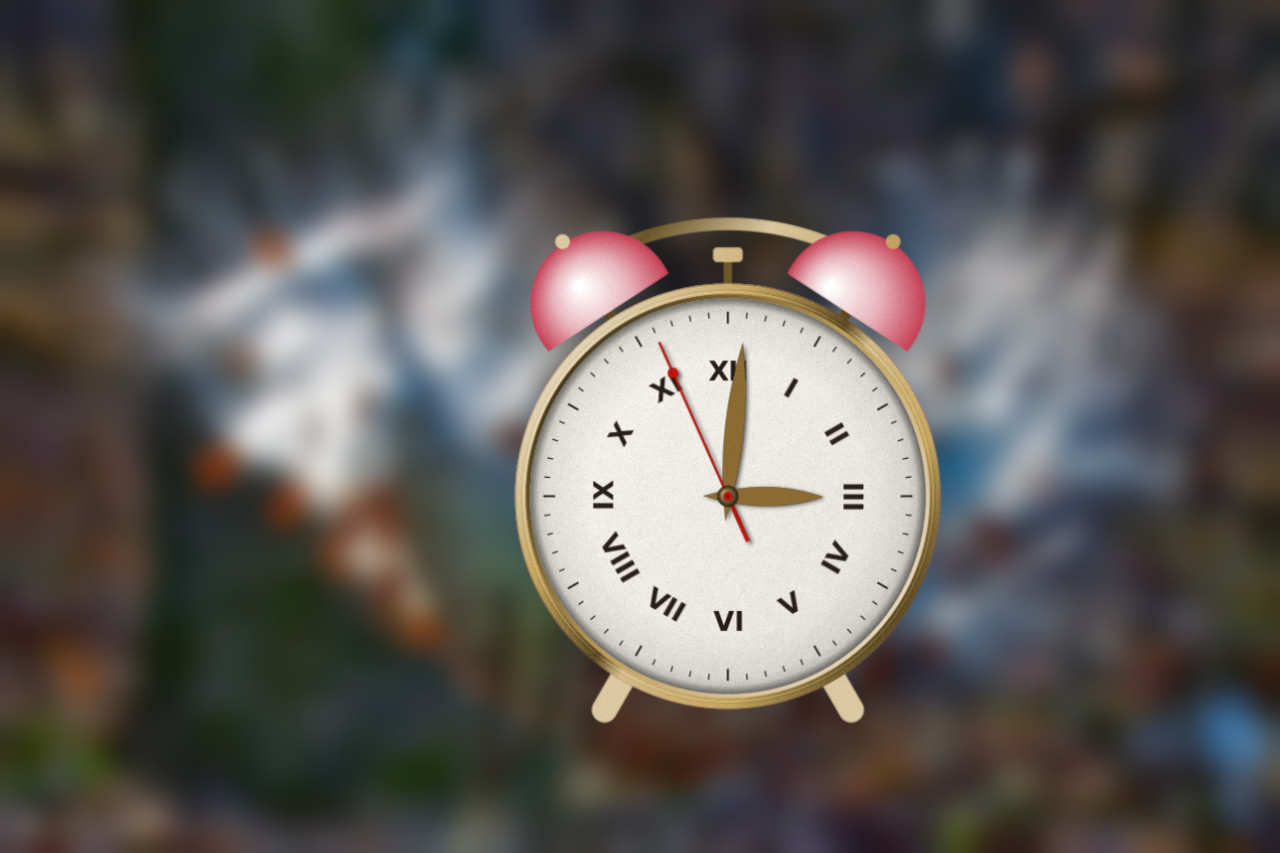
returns 3,00,56
